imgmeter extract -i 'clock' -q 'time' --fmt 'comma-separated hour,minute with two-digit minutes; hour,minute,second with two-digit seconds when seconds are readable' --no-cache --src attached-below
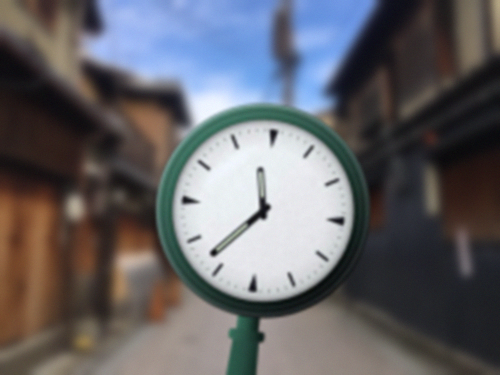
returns 11,37
